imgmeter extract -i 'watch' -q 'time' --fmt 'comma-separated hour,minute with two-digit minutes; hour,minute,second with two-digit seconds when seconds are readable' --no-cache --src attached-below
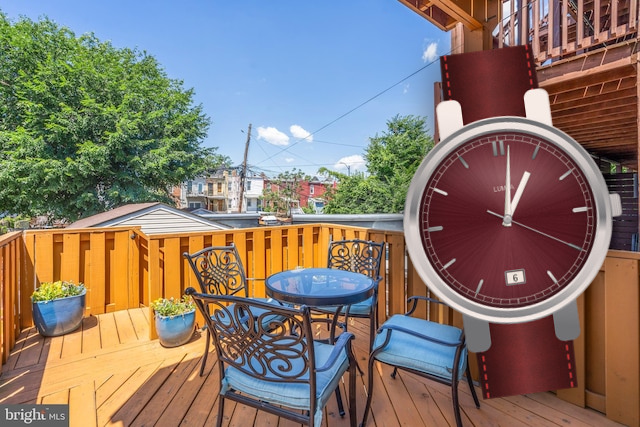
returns 1,01,20
